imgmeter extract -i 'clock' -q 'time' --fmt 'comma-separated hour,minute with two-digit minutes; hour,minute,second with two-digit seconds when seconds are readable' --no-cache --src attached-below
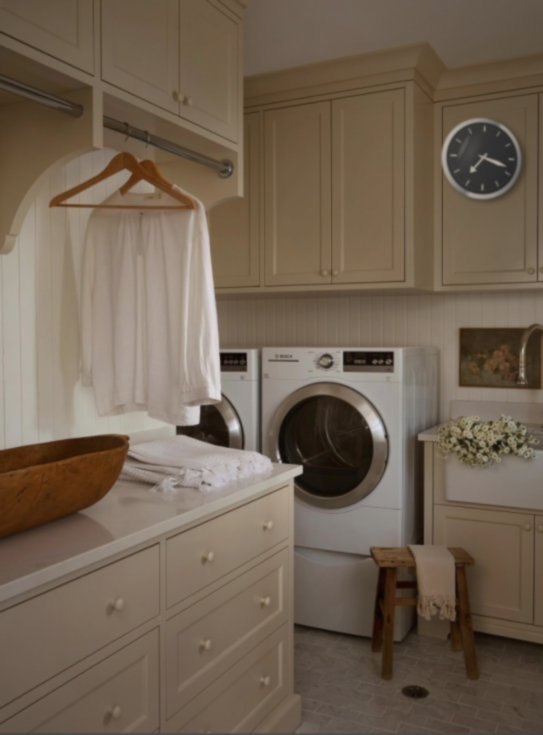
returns 7,18
